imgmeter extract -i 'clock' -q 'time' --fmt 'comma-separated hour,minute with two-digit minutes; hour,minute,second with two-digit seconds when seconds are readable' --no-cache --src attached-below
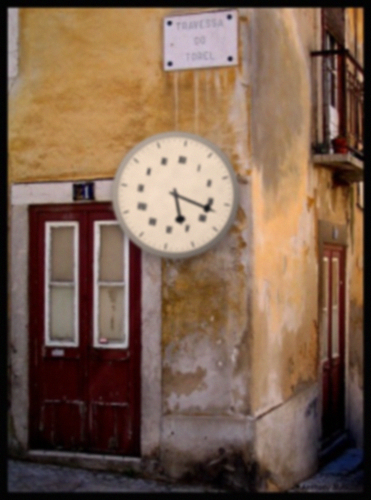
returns 5,17
